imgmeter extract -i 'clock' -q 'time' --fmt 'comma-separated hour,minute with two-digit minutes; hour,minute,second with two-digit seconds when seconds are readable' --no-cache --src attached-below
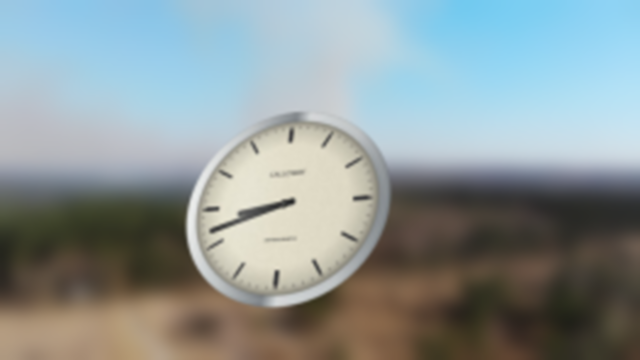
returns 8,42
